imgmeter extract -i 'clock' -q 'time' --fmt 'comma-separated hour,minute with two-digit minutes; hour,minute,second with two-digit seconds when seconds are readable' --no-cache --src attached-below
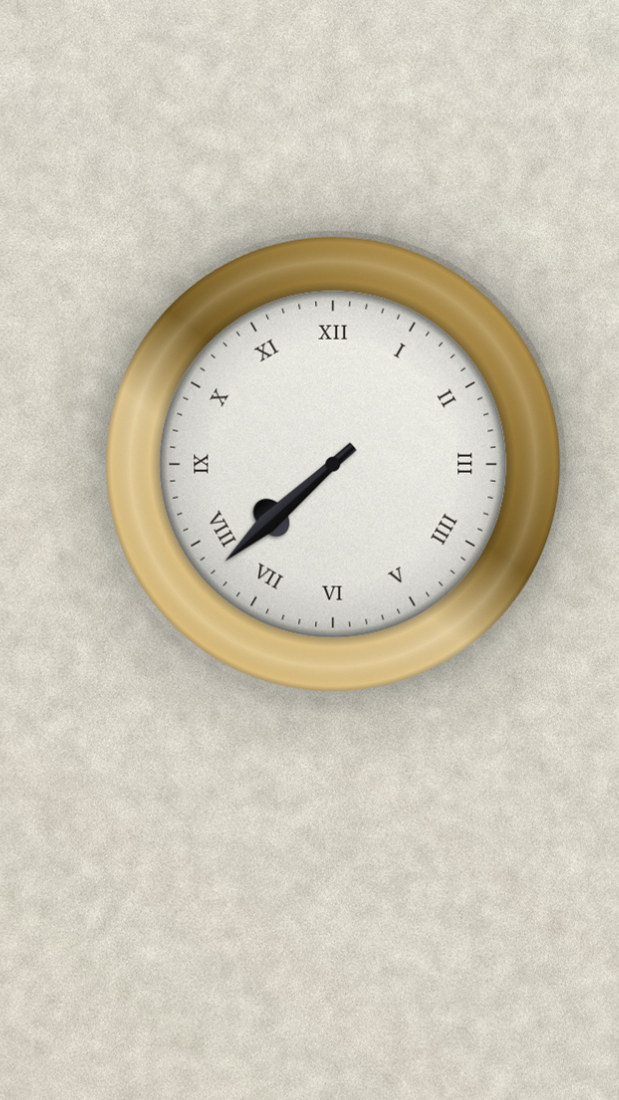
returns 7,38
